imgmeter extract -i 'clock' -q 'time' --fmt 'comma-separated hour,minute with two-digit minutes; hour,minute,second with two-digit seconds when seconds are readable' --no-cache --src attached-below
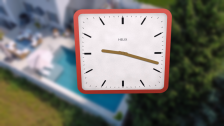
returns 9,18
